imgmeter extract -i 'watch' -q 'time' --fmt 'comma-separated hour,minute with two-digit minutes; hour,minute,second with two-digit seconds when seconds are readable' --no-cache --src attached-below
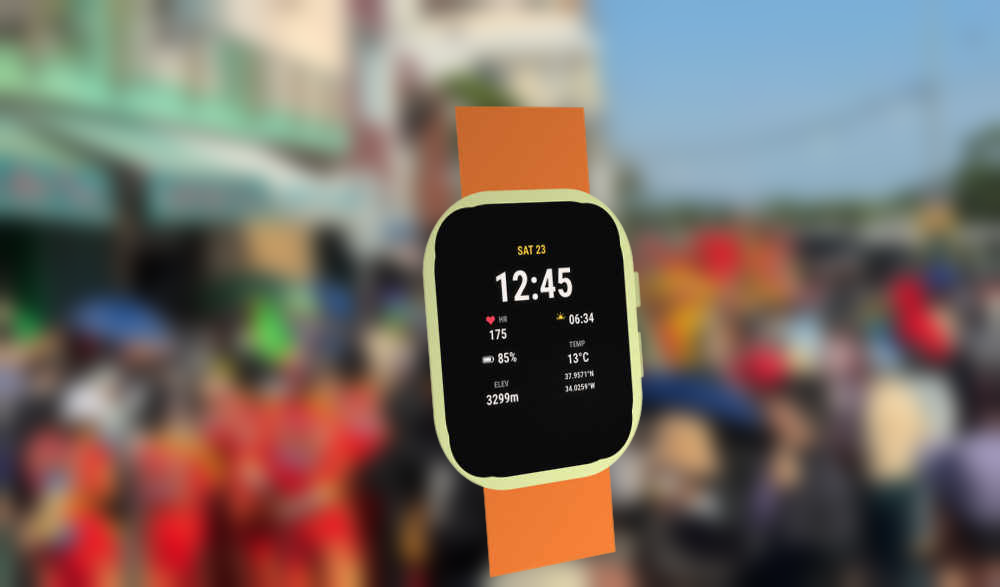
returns 12,45
